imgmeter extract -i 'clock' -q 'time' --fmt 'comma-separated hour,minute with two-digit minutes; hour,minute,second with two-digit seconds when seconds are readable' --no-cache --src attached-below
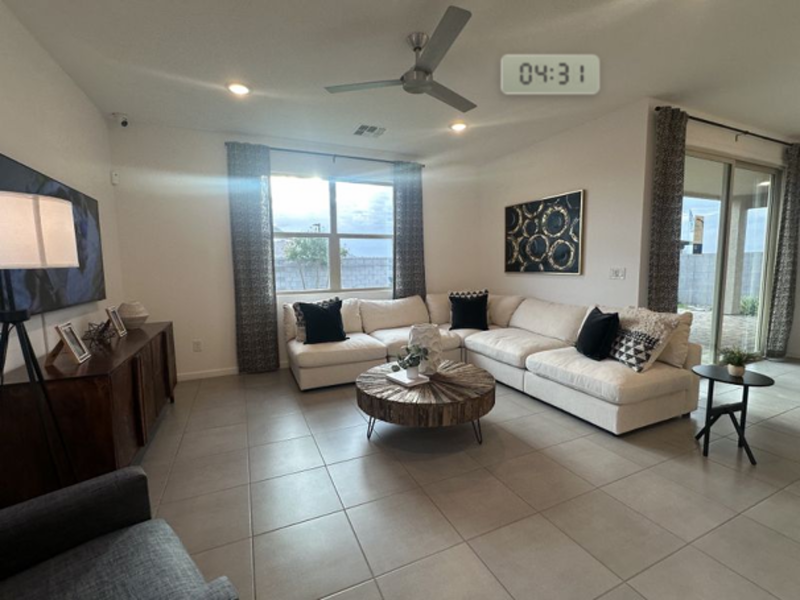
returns 4,31
